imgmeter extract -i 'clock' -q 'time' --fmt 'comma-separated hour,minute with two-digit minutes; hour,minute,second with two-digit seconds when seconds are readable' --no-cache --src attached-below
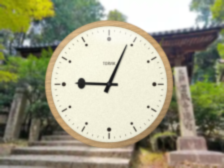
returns 9,04
